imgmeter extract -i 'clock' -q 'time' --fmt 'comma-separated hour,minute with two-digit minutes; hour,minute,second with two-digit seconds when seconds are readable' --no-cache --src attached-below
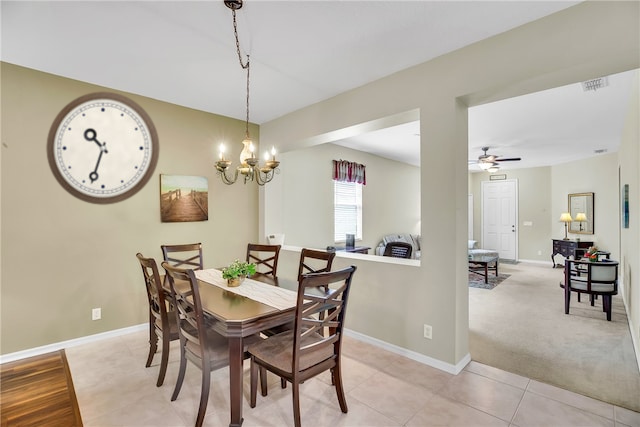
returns 10,33
